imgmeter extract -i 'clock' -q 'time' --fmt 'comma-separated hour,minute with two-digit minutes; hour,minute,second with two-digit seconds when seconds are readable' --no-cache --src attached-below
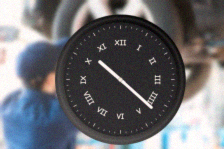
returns 10,22
